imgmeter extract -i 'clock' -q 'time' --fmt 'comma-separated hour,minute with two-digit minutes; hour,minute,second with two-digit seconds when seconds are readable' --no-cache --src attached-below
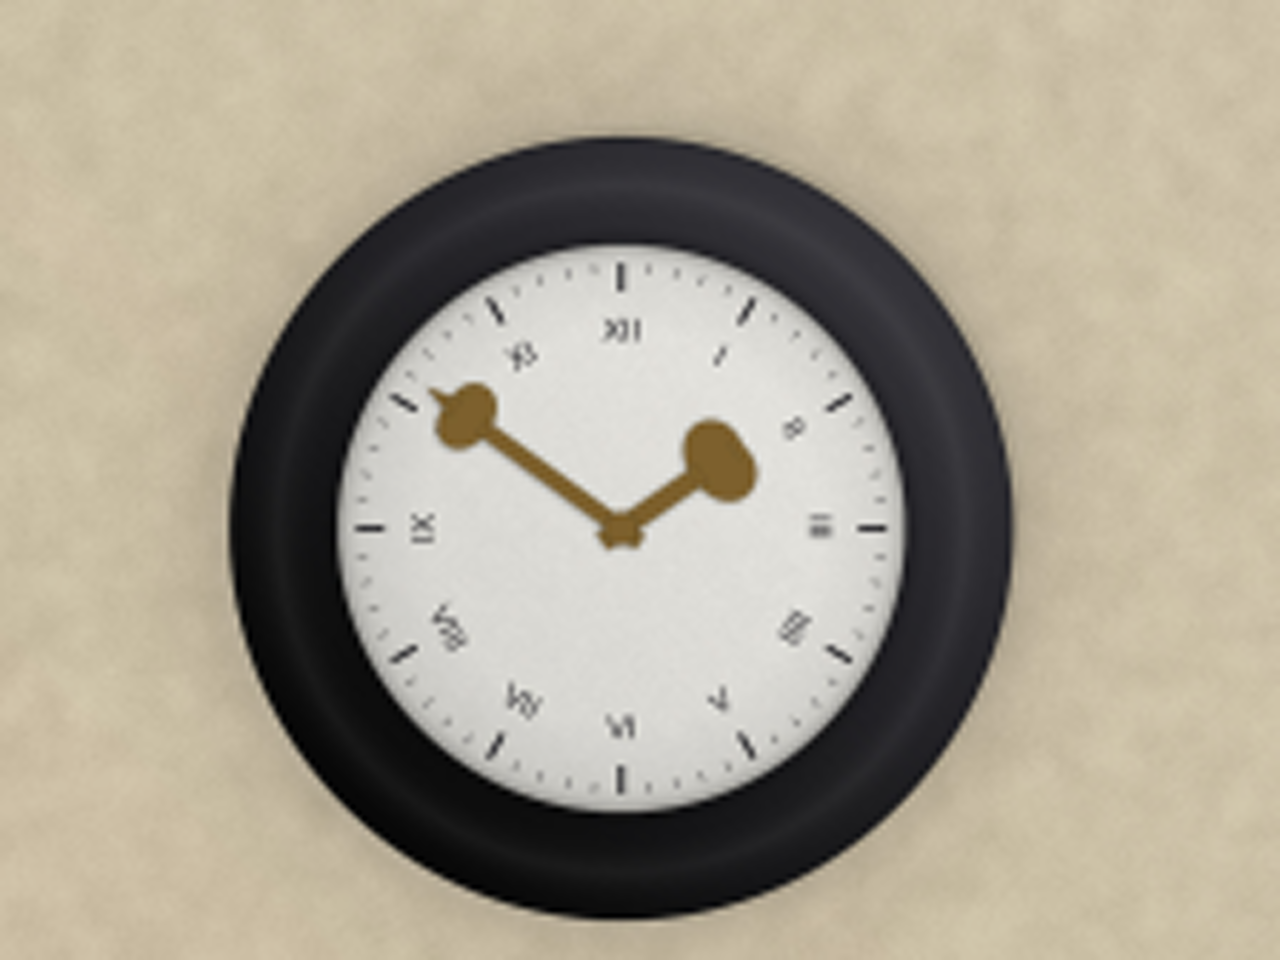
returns 1,51
